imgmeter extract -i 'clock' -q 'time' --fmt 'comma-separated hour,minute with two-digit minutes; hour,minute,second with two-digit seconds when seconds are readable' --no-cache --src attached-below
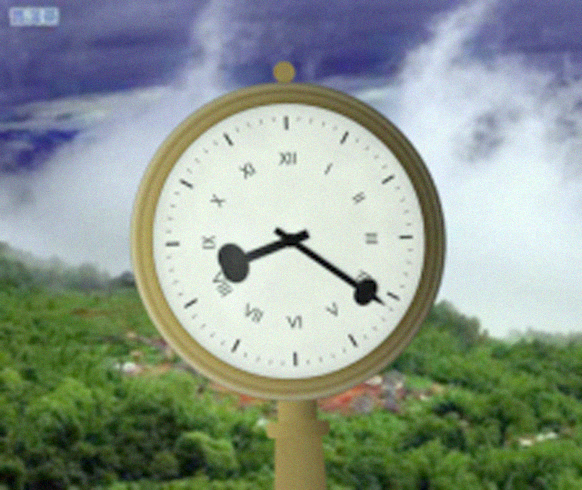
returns 8,21
